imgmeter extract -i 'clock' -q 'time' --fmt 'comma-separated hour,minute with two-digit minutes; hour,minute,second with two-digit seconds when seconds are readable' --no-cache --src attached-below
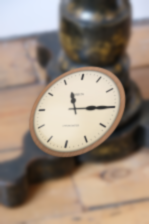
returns 11,15
